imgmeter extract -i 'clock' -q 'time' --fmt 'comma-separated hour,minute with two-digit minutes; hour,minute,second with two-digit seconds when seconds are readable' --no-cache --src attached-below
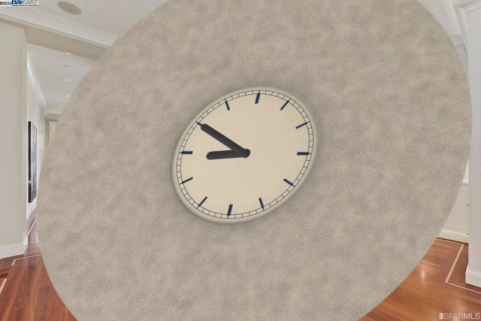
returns 8,50
